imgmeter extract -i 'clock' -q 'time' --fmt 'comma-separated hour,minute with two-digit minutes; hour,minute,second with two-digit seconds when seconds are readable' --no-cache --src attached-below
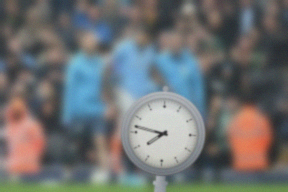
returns 7,47
